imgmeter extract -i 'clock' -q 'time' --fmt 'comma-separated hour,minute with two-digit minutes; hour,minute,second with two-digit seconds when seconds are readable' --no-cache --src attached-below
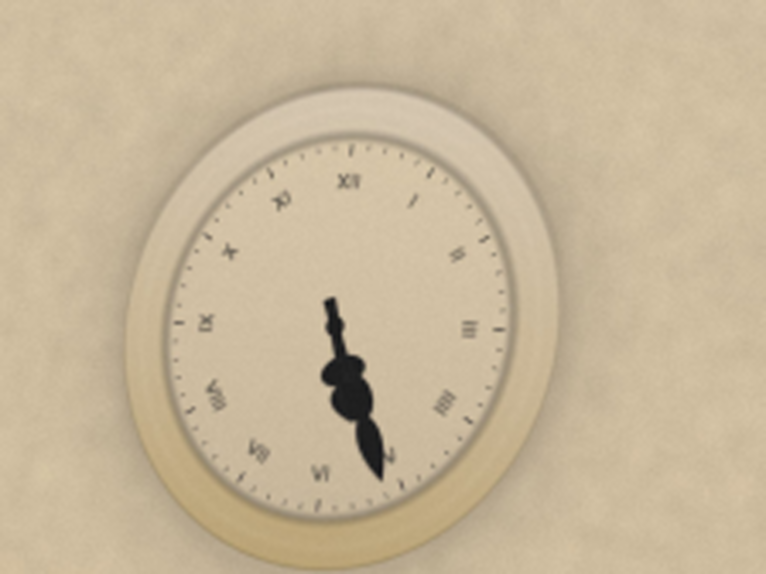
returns 5,26
